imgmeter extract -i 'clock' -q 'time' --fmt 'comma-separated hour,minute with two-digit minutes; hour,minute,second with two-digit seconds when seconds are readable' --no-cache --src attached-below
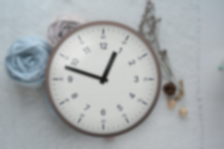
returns 12,48
